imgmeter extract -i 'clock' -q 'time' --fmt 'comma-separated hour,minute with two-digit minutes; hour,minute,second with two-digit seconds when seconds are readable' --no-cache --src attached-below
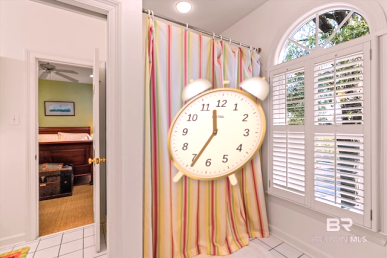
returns 11,34
